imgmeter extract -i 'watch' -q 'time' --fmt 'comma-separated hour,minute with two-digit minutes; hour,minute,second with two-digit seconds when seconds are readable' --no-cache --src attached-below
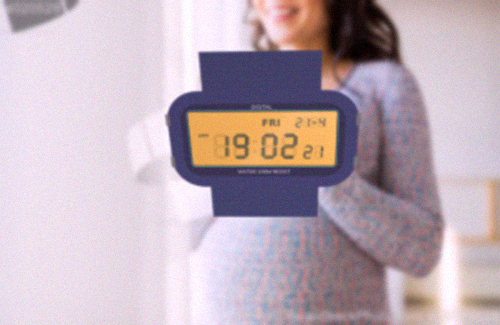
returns 19,02,21
